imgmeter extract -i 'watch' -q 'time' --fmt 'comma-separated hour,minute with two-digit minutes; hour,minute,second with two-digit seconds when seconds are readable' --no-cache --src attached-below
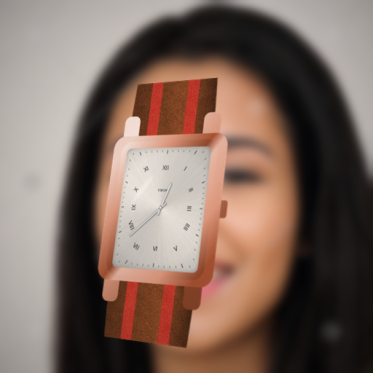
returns 12,38
